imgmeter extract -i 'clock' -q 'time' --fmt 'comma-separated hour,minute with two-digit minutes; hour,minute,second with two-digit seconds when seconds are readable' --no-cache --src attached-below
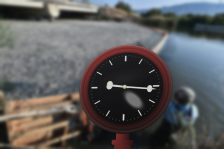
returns 9,16
